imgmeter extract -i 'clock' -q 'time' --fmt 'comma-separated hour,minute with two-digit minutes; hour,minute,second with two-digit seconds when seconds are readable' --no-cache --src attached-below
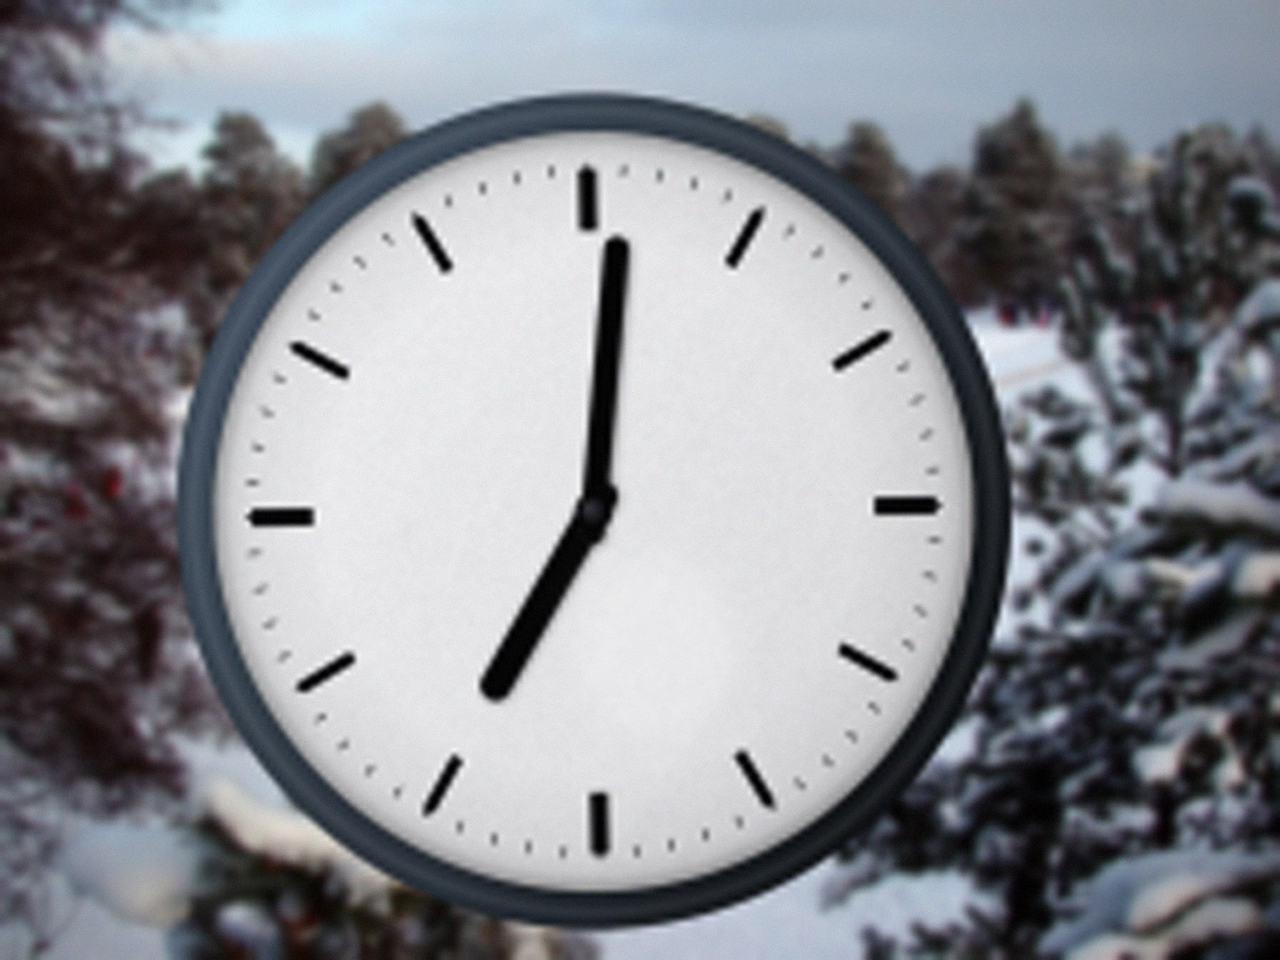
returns 7,01
